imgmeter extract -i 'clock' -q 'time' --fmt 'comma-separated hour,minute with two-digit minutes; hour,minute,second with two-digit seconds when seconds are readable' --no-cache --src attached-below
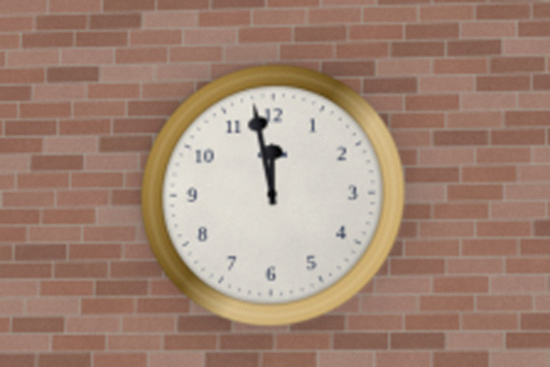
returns 11,58
